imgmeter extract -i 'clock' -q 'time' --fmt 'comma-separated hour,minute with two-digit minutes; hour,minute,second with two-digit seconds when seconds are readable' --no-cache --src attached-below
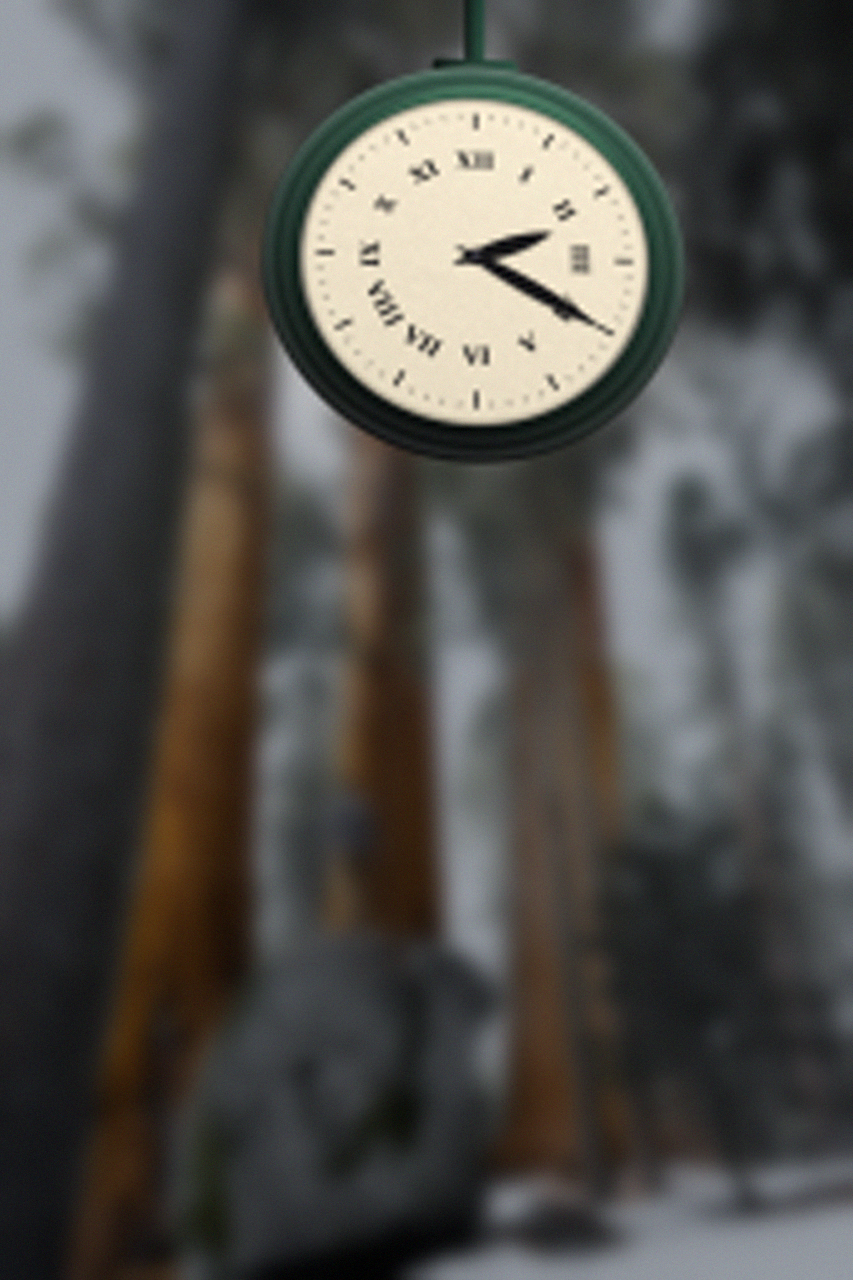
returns 2,20
